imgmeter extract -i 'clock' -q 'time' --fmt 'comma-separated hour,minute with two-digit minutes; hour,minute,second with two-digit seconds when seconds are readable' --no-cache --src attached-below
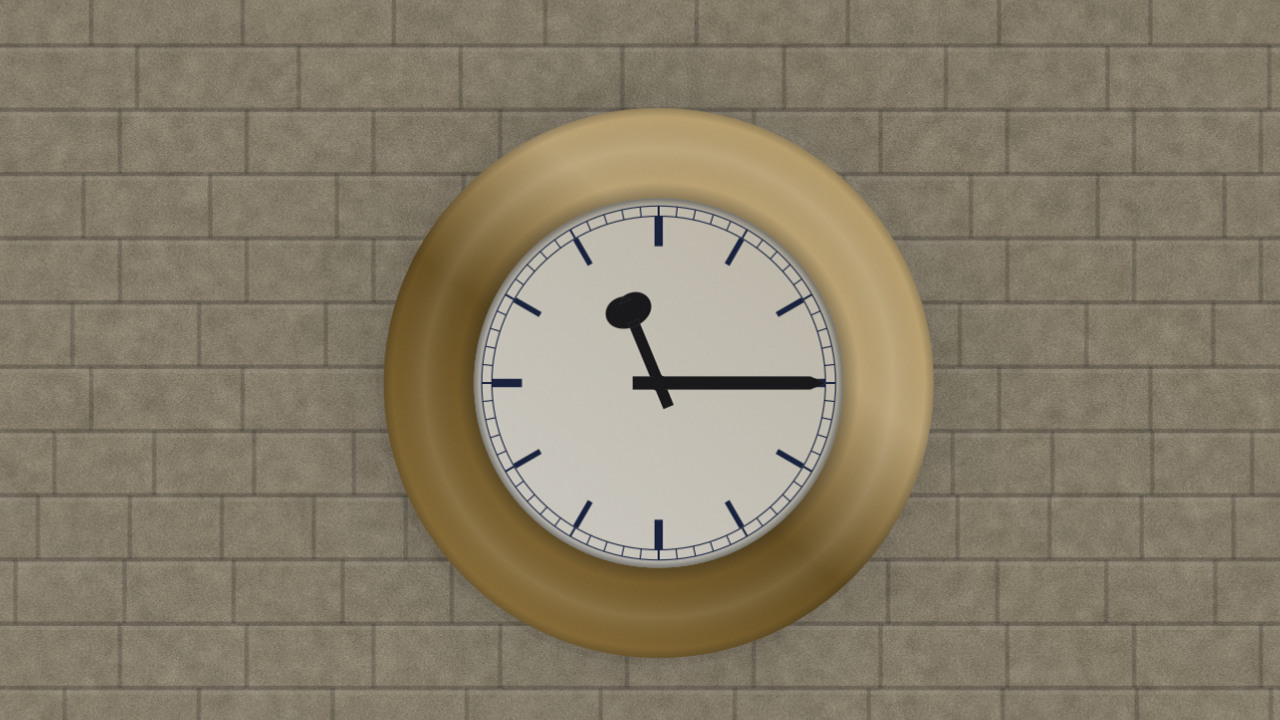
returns 11,15
